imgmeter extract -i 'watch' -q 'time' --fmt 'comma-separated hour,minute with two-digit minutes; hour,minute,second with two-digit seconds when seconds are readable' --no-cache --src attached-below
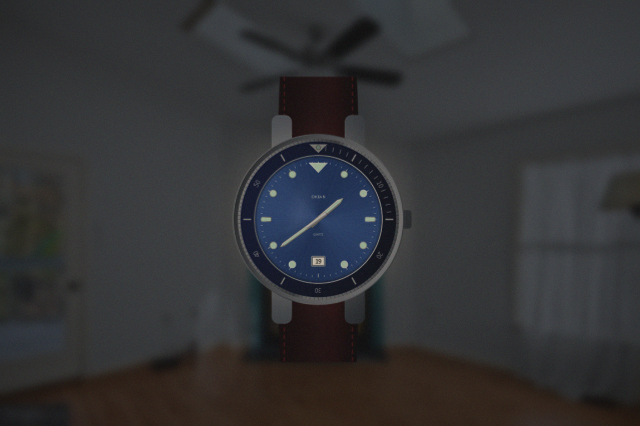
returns 1,39
